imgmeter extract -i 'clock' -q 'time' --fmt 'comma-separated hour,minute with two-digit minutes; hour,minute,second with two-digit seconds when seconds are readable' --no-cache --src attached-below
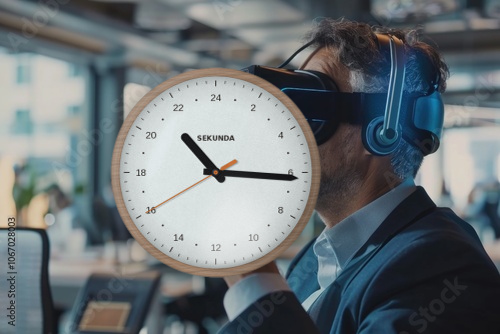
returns 21,15,40
